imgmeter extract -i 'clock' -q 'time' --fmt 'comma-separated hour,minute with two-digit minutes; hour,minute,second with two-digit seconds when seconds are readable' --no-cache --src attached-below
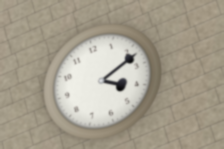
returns 4,12
